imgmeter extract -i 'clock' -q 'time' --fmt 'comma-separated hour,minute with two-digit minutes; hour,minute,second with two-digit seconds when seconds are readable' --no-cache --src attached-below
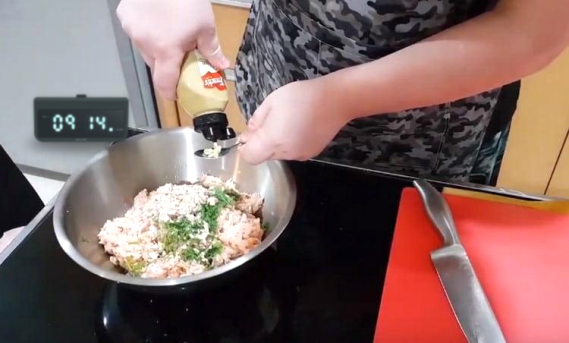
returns 9,14
